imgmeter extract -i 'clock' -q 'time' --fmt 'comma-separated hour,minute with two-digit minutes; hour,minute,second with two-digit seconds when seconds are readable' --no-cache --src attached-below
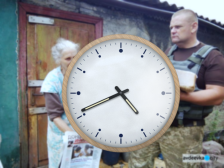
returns 4,41
